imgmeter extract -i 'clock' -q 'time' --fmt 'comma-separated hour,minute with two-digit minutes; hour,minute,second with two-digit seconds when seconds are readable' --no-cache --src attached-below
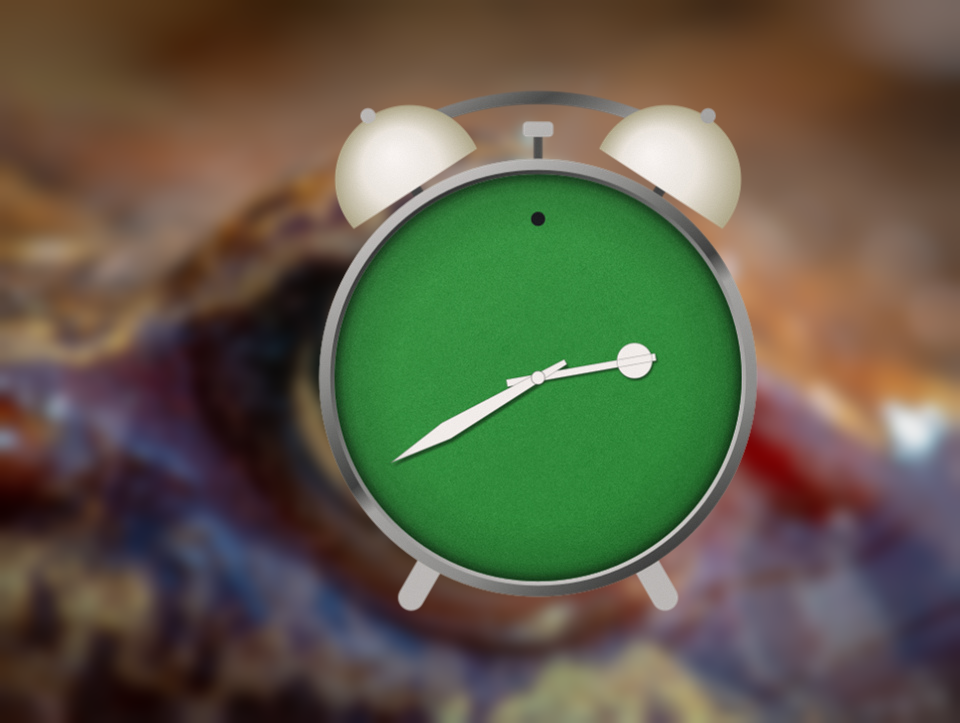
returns 2,40
